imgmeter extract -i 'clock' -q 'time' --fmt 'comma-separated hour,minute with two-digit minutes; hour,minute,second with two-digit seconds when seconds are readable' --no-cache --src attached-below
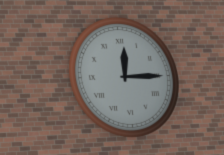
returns 12,15
